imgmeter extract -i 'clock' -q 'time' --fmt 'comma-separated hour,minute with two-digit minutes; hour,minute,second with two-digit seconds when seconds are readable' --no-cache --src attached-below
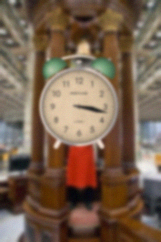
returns 3,17
